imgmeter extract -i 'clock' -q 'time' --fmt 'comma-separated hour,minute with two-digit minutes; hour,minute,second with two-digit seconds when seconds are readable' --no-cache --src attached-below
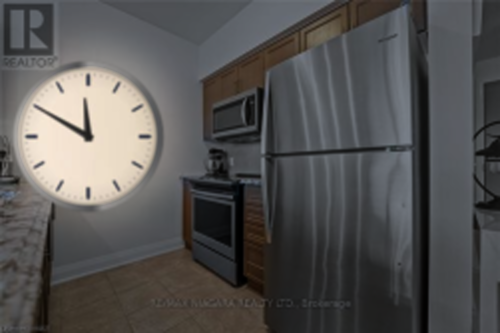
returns 11,50
